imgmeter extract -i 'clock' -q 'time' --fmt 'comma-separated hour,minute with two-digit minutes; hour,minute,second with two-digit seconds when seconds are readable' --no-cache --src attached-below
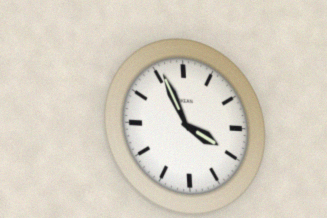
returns 3,56
